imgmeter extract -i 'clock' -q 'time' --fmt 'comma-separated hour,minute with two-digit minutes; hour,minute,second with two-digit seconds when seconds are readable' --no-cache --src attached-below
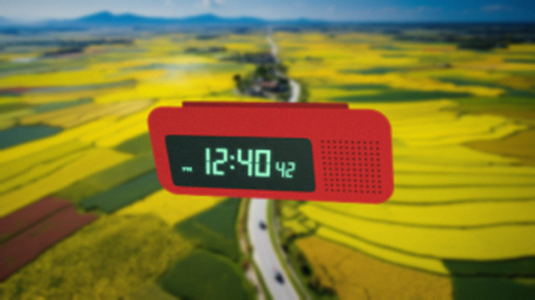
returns 12,40,42
